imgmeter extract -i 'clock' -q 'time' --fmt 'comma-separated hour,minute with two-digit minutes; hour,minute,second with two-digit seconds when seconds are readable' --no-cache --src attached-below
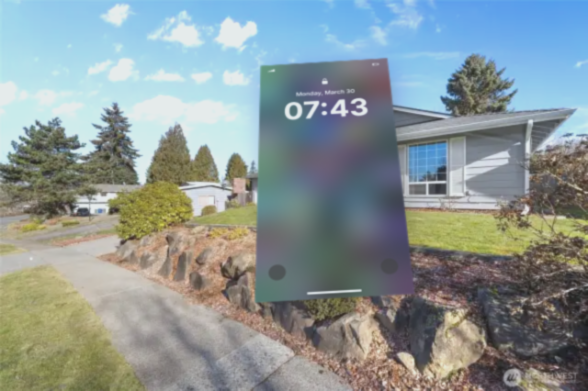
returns 7,43
